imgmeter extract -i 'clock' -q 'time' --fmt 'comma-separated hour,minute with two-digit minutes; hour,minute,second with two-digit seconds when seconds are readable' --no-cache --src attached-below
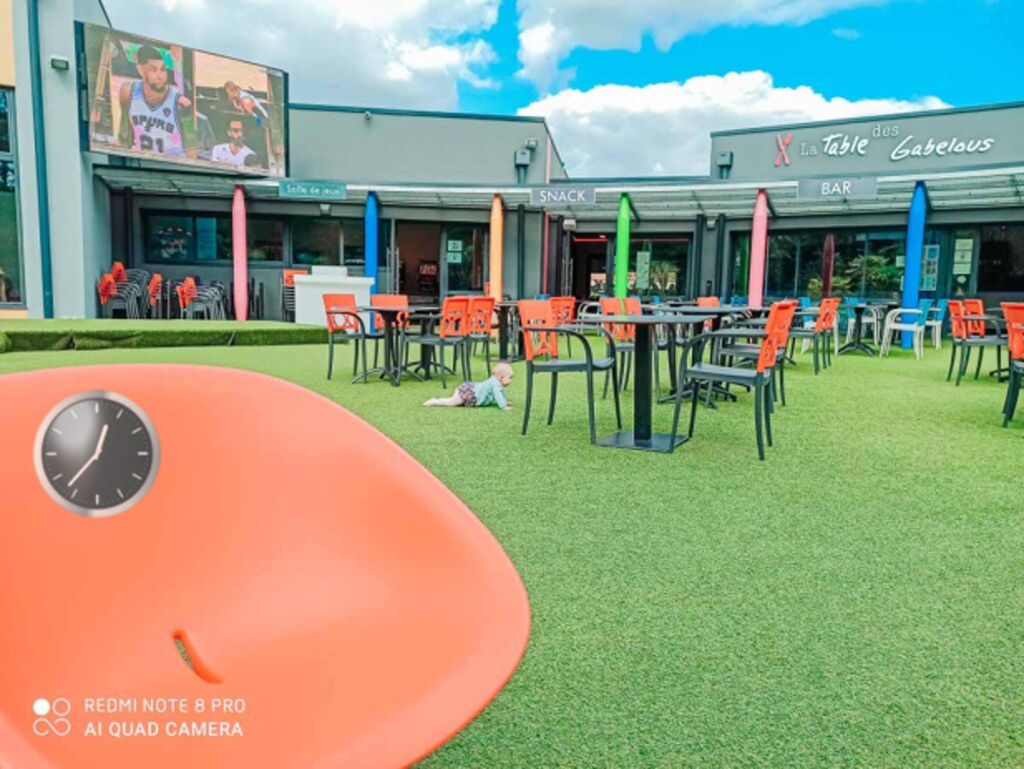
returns 12,37
